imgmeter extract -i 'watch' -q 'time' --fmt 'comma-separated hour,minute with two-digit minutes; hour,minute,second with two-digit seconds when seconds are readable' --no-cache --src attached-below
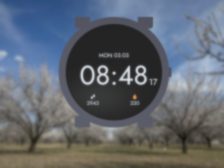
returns 8,48
